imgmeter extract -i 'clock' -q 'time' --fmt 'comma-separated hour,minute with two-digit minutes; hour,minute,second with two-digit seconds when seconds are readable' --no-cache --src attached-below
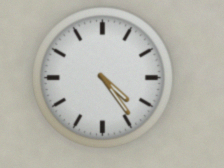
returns 4,24
